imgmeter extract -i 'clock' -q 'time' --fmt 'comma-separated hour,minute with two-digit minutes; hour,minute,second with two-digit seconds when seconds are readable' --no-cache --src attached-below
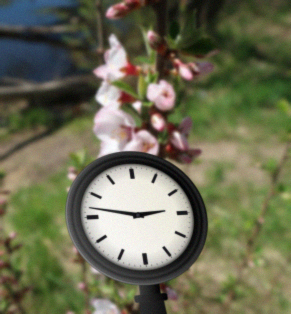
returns 2,47
